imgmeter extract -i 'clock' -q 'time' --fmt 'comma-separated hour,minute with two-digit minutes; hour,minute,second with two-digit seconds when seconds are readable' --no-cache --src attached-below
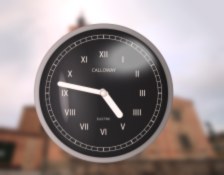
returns 4,47
